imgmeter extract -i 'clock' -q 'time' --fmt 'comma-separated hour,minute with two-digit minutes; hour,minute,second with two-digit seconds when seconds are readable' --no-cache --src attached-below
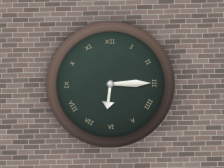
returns 6,15
